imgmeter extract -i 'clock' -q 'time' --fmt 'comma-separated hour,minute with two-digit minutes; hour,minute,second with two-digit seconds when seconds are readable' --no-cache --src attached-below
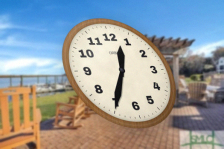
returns 12,35
